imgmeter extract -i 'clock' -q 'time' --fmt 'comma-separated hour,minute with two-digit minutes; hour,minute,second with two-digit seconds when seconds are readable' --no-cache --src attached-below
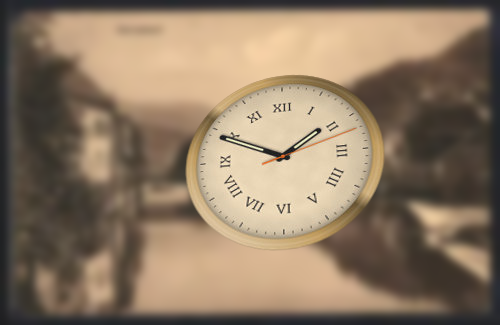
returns 1,49,12
